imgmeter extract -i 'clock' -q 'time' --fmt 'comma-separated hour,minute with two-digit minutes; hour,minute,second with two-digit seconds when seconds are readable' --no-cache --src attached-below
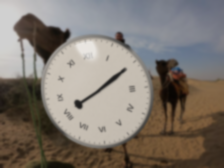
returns 8,10
